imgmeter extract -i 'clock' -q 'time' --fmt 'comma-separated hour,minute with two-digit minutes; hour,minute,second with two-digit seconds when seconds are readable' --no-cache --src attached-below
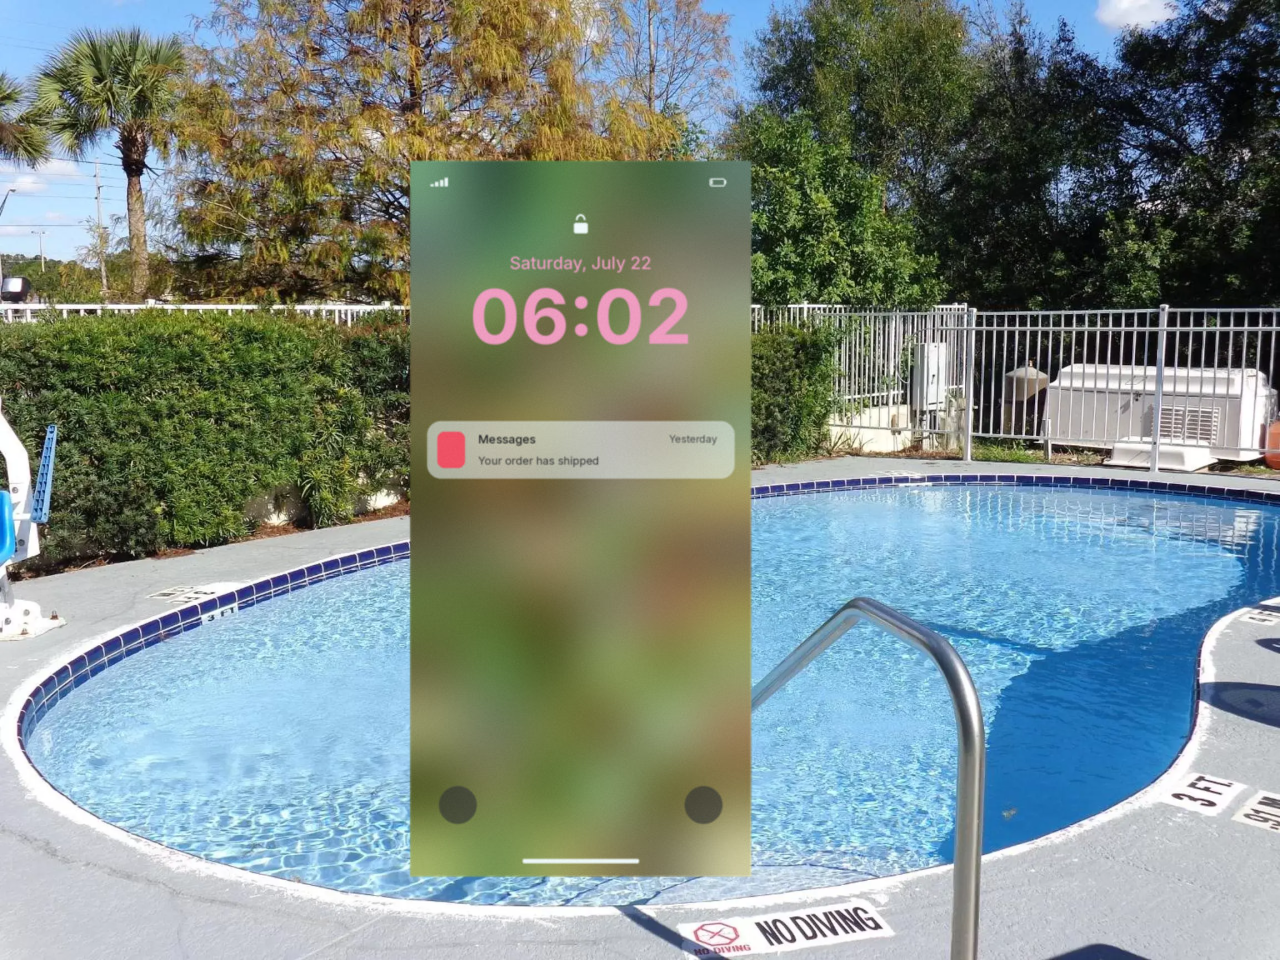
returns 6,02
